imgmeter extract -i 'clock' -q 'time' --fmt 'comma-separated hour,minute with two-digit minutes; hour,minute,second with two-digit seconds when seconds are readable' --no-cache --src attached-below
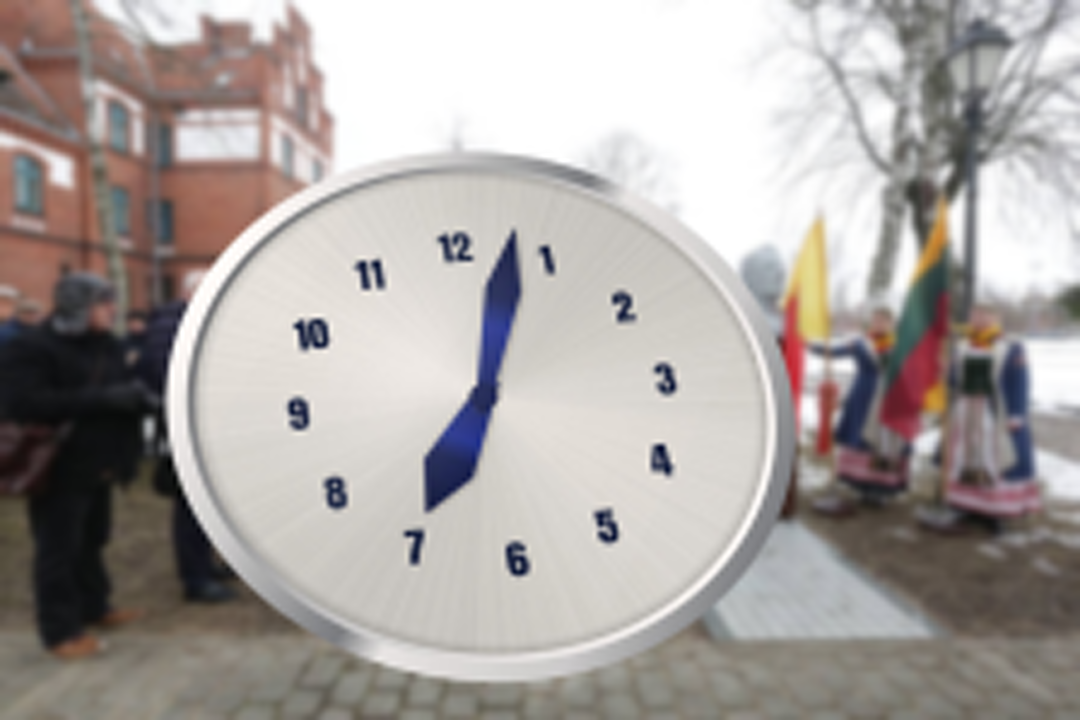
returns 7,03
